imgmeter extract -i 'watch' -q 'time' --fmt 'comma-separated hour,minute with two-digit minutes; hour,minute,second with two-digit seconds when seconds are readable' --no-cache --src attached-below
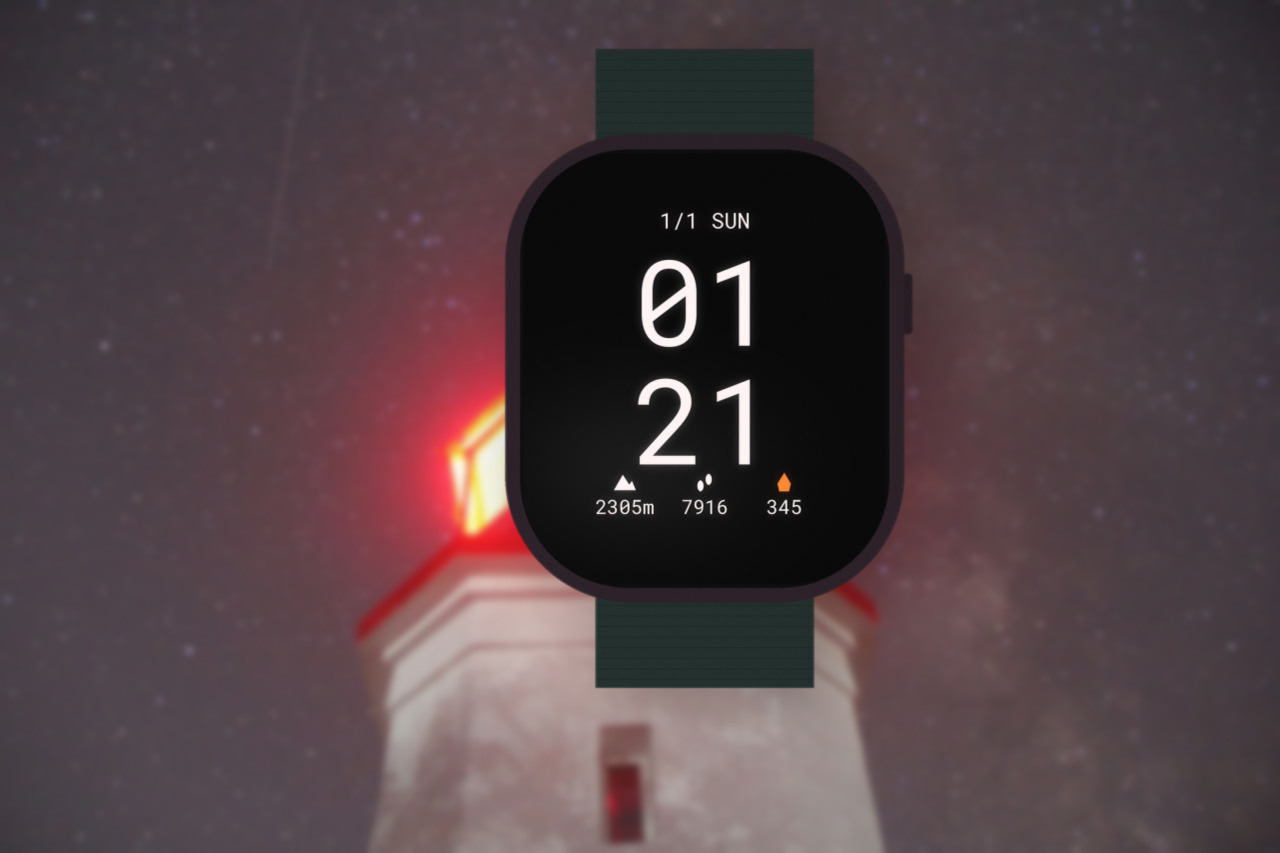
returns 1,21
